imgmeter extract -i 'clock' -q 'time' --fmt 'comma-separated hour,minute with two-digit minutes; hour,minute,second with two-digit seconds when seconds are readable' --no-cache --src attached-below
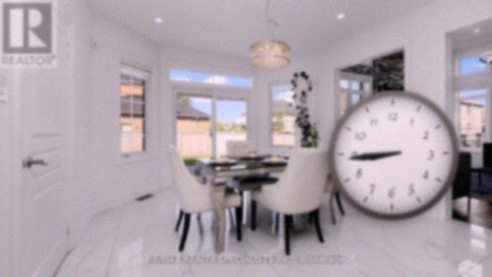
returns 8,44
